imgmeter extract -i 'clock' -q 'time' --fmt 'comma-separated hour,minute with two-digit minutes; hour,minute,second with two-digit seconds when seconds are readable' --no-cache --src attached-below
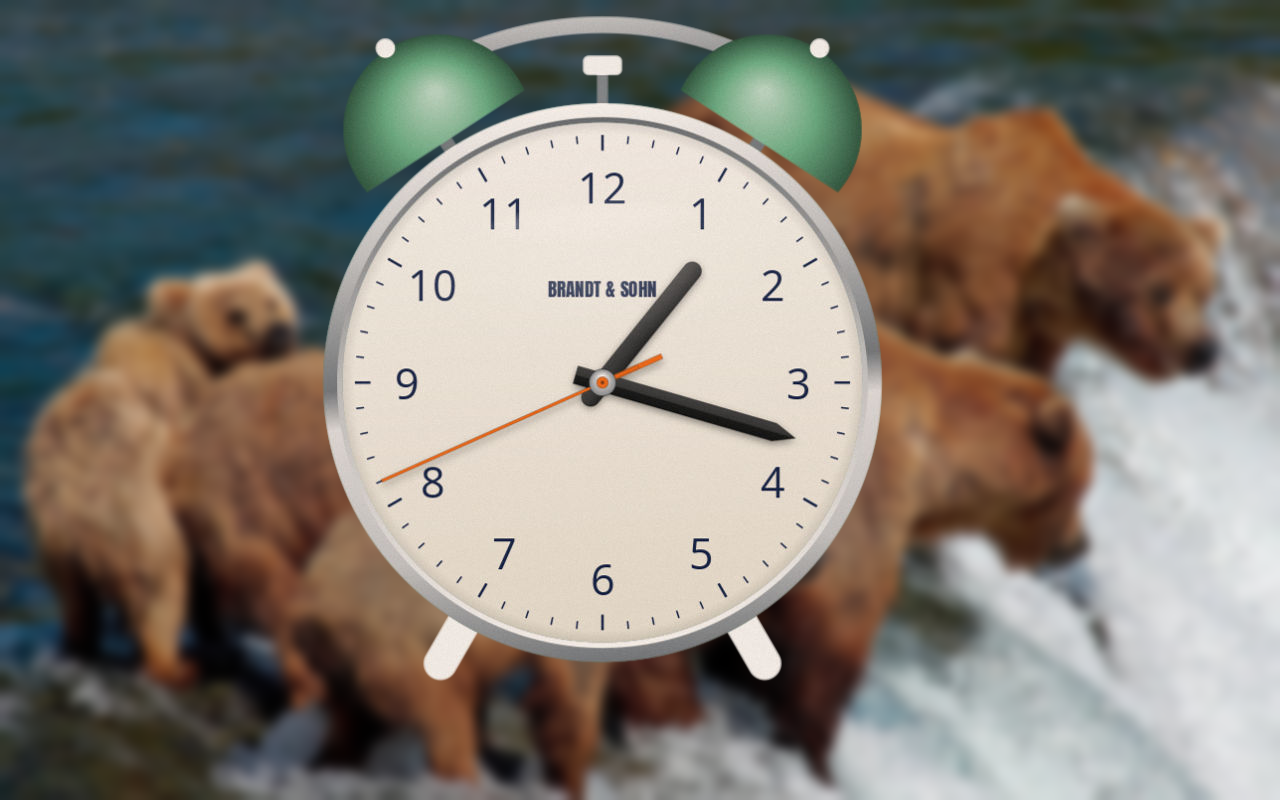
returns 1,17,41
